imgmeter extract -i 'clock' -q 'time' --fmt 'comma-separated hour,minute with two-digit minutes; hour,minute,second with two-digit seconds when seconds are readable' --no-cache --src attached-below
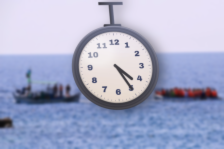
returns 4,25
